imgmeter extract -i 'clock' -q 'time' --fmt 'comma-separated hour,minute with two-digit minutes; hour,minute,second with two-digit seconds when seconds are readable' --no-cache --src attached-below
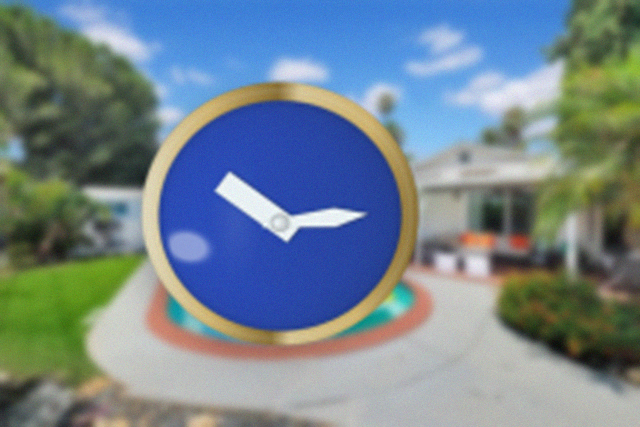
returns 10,14
